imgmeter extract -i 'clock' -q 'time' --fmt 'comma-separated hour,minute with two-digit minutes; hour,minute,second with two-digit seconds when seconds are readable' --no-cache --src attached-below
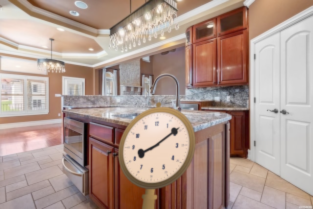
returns 8,09
